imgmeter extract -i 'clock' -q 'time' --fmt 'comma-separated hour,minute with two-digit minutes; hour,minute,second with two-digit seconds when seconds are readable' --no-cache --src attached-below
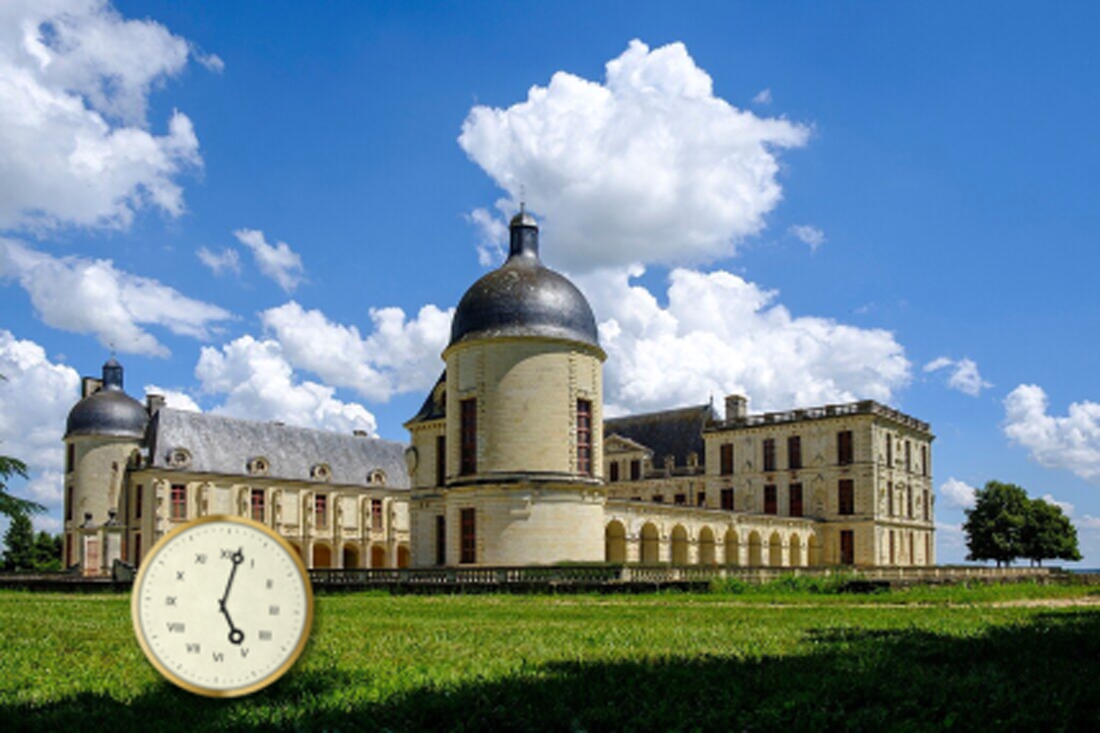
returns 5,02
